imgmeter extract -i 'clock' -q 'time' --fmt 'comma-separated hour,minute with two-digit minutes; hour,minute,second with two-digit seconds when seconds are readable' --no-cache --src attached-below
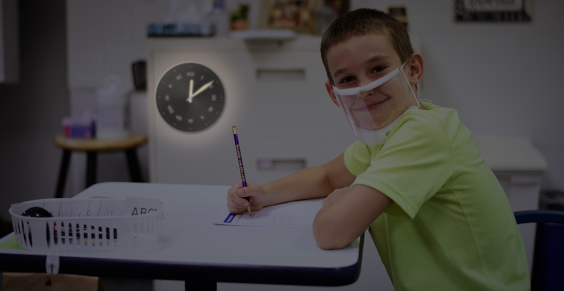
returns 12,09
